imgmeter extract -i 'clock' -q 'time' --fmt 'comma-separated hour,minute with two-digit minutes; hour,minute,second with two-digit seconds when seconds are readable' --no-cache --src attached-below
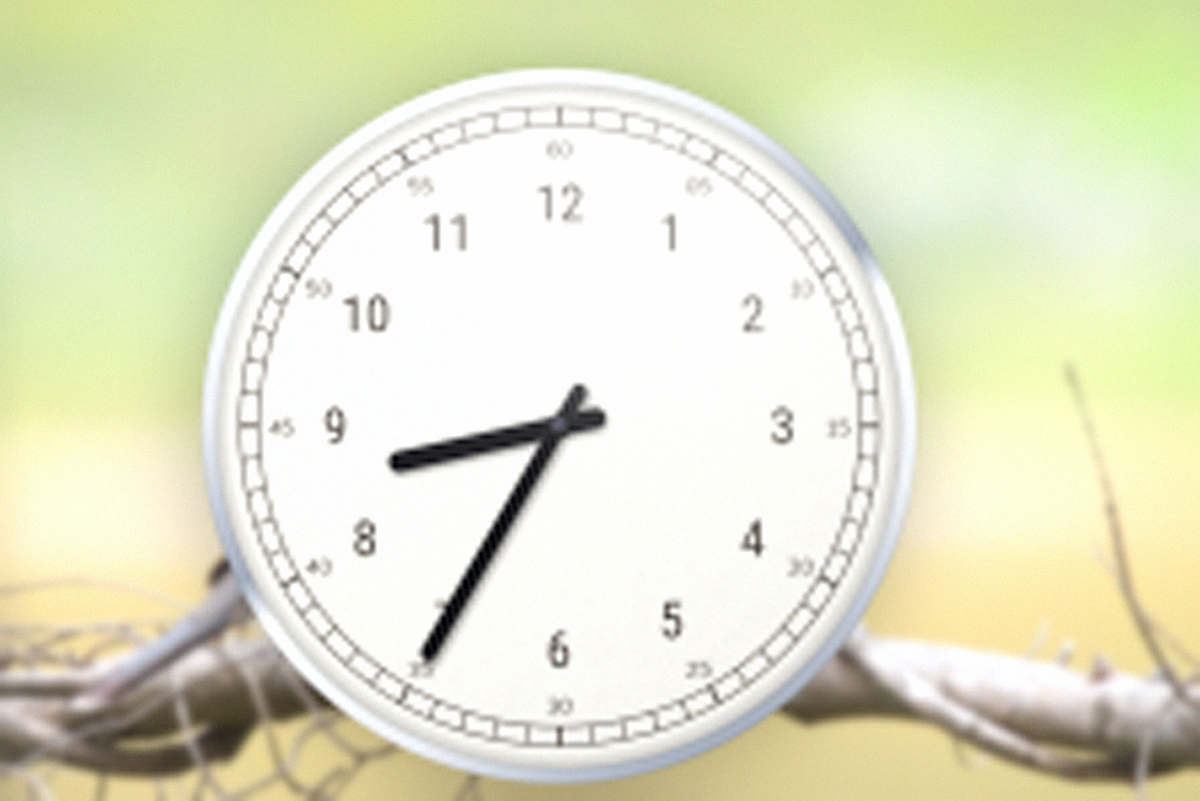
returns 8,35
